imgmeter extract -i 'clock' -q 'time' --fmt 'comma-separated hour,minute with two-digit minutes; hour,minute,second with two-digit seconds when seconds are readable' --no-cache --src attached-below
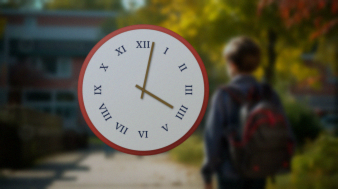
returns 4,02
